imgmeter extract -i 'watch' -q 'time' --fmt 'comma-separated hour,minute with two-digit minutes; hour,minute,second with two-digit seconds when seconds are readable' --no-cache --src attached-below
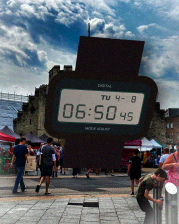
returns 6,50,45
